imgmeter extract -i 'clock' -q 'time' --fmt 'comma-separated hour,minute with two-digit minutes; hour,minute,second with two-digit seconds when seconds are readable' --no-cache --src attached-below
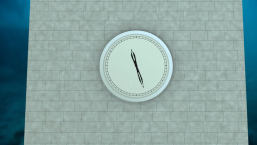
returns 11,27
